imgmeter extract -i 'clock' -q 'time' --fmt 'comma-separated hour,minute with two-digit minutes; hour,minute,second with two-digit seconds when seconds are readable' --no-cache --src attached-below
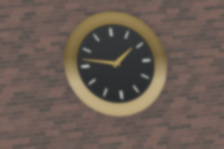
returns 1,47
